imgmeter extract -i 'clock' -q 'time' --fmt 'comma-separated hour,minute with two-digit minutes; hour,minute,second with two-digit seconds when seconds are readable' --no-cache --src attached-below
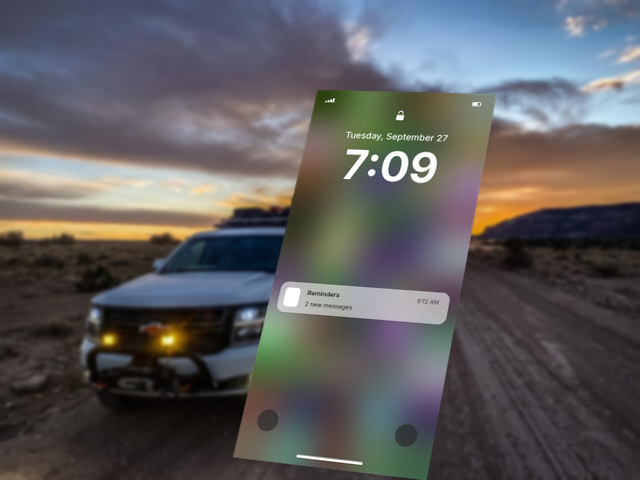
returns 7,09
